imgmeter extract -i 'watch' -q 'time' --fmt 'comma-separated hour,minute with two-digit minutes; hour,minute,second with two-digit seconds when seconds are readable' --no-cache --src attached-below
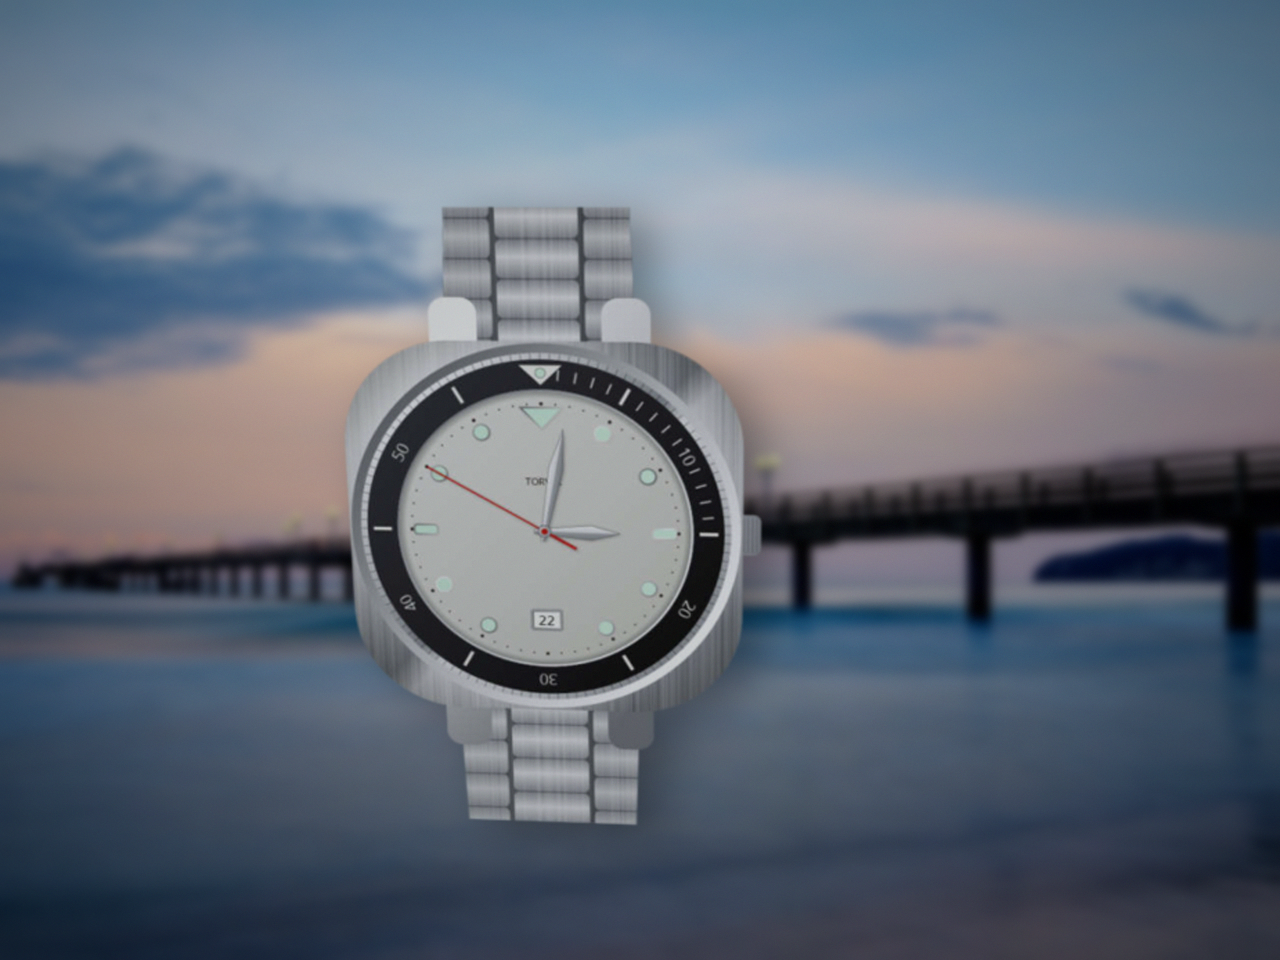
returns 3,01,50
